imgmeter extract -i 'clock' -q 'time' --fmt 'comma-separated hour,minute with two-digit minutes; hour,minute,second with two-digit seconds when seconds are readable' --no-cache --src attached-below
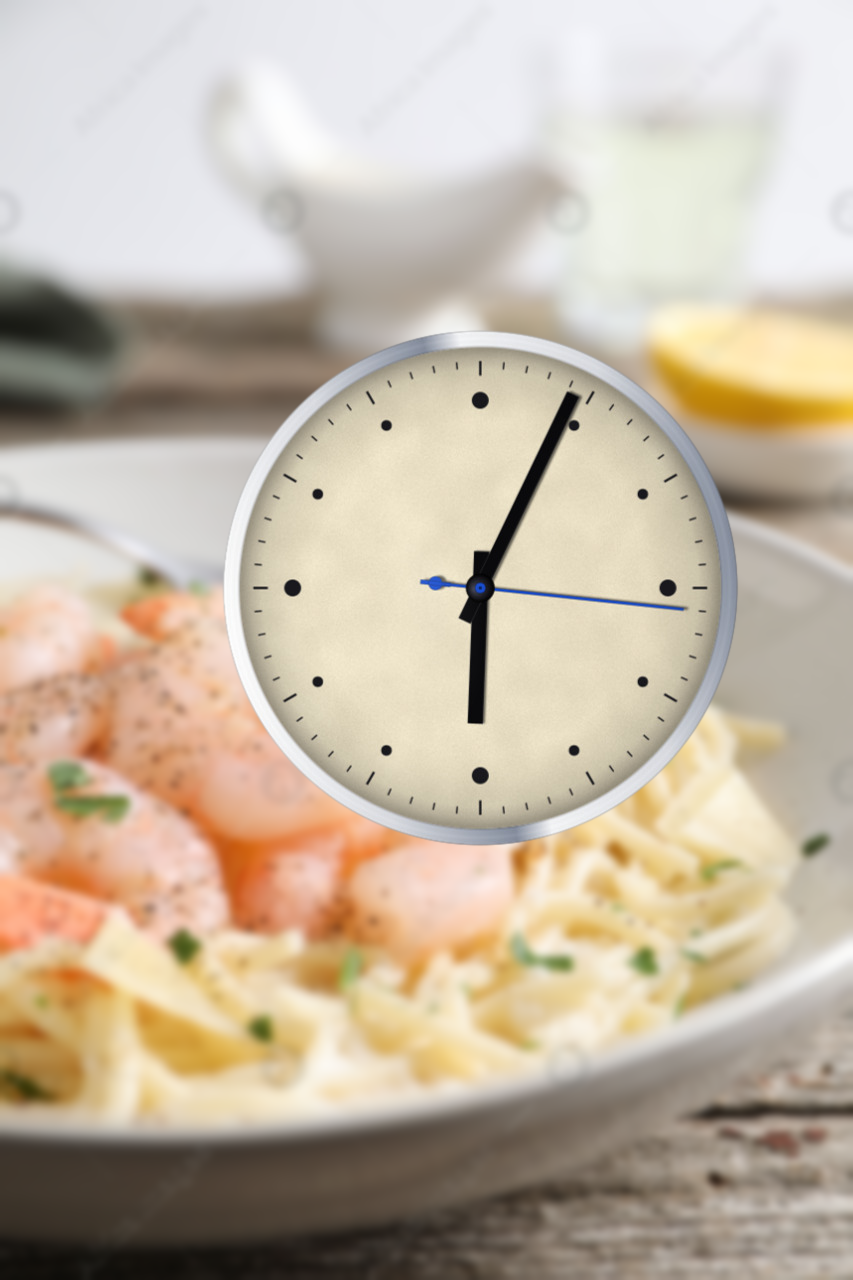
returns 6,04,16
